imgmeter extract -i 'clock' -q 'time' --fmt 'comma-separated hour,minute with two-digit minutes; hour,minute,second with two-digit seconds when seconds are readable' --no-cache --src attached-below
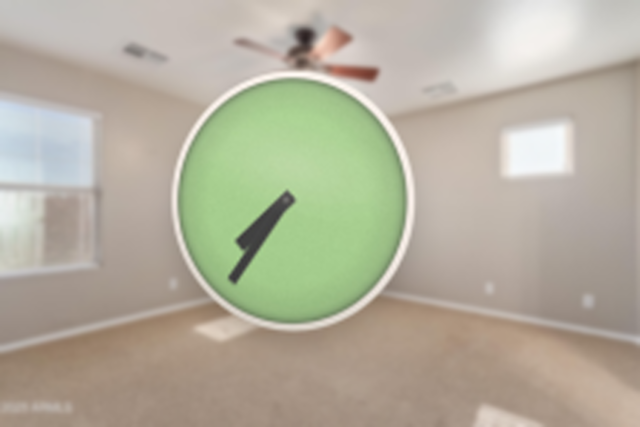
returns 7,36
